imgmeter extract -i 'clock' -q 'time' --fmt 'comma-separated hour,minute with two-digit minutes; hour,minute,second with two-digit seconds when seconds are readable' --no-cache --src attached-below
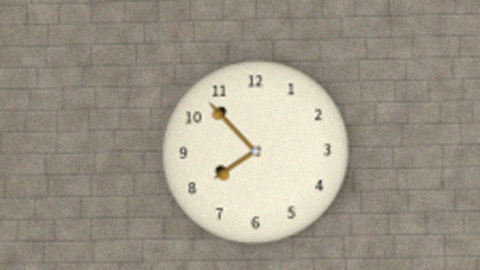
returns 7,53
